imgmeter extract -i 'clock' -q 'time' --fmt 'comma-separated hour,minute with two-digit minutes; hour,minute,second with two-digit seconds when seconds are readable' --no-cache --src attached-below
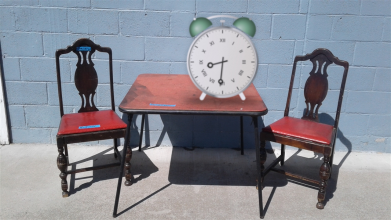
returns 8,31
